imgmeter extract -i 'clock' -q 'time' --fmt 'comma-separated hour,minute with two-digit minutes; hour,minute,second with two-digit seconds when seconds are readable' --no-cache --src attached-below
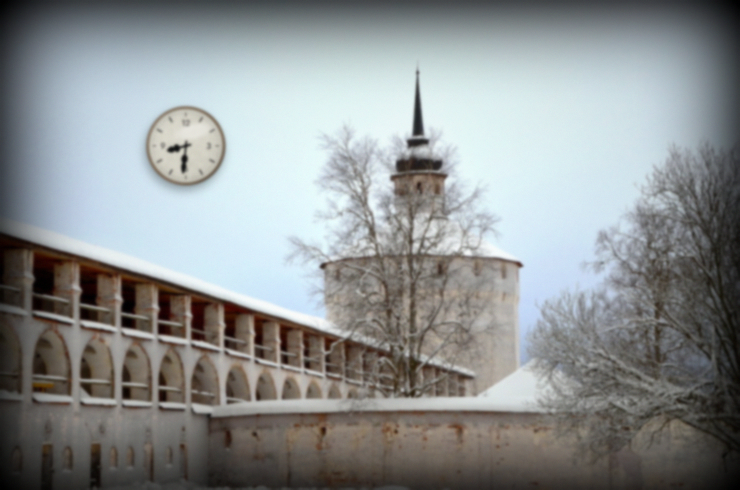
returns 8,31
